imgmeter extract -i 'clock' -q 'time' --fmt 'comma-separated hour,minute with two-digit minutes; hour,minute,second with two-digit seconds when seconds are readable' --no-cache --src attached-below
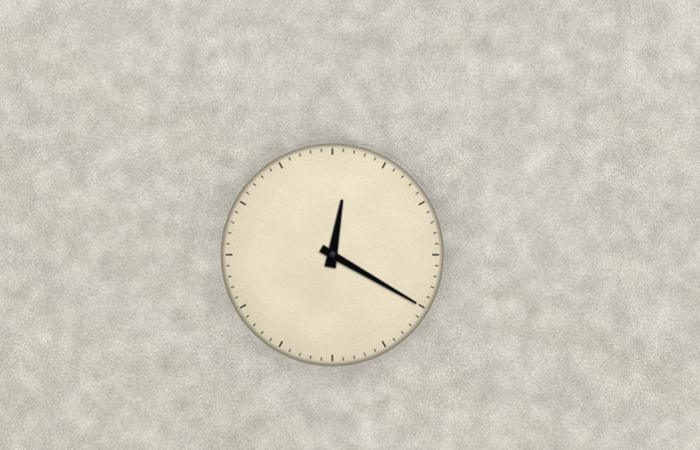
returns 12,20
